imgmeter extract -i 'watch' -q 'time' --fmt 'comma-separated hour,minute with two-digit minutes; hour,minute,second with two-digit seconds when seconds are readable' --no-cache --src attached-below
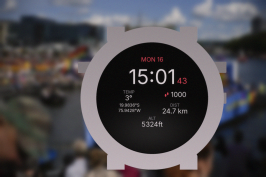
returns 15,01,43
